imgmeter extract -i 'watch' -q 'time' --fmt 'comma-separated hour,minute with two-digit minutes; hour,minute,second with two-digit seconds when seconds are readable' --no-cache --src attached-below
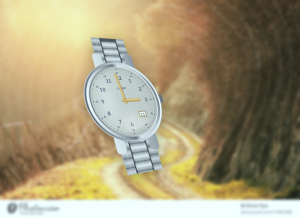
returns 2,59
